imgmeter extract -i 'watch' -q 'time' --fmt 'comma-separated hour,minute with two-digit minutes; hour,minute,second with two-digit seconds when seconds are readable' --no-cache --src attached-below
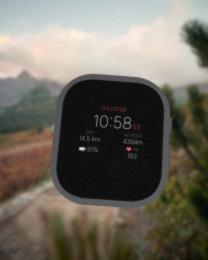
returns 10,58
